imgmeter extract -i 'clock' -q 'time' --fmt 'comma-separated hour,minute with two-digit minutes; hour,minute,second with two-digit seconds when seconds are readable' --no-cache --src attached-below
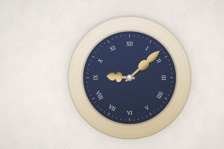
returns 9,08
